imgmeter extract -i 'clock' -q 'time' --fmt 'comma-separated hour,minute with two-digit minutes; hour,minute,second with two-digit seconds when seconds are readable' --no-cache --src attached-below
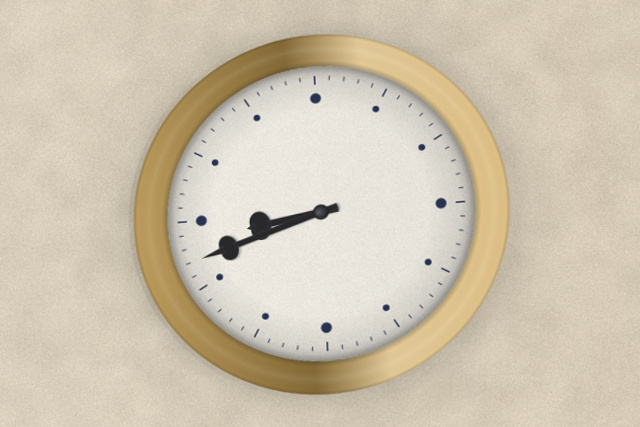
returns 8,42
